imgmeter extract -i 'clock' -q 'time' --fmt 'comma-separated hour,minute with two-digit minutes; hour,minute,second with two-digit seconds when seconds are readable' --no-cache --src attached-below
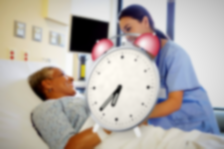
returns 6,37
